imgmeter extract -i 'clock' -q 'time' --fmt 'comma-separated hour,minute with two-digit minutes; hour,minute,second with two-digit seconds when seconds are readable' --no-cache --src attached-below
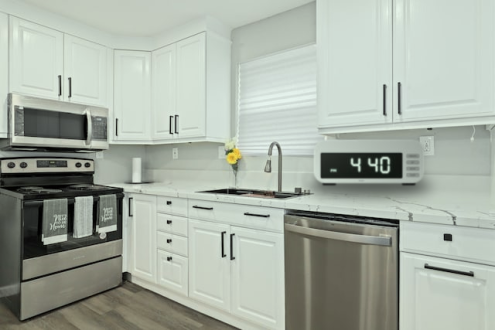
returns 4,40
